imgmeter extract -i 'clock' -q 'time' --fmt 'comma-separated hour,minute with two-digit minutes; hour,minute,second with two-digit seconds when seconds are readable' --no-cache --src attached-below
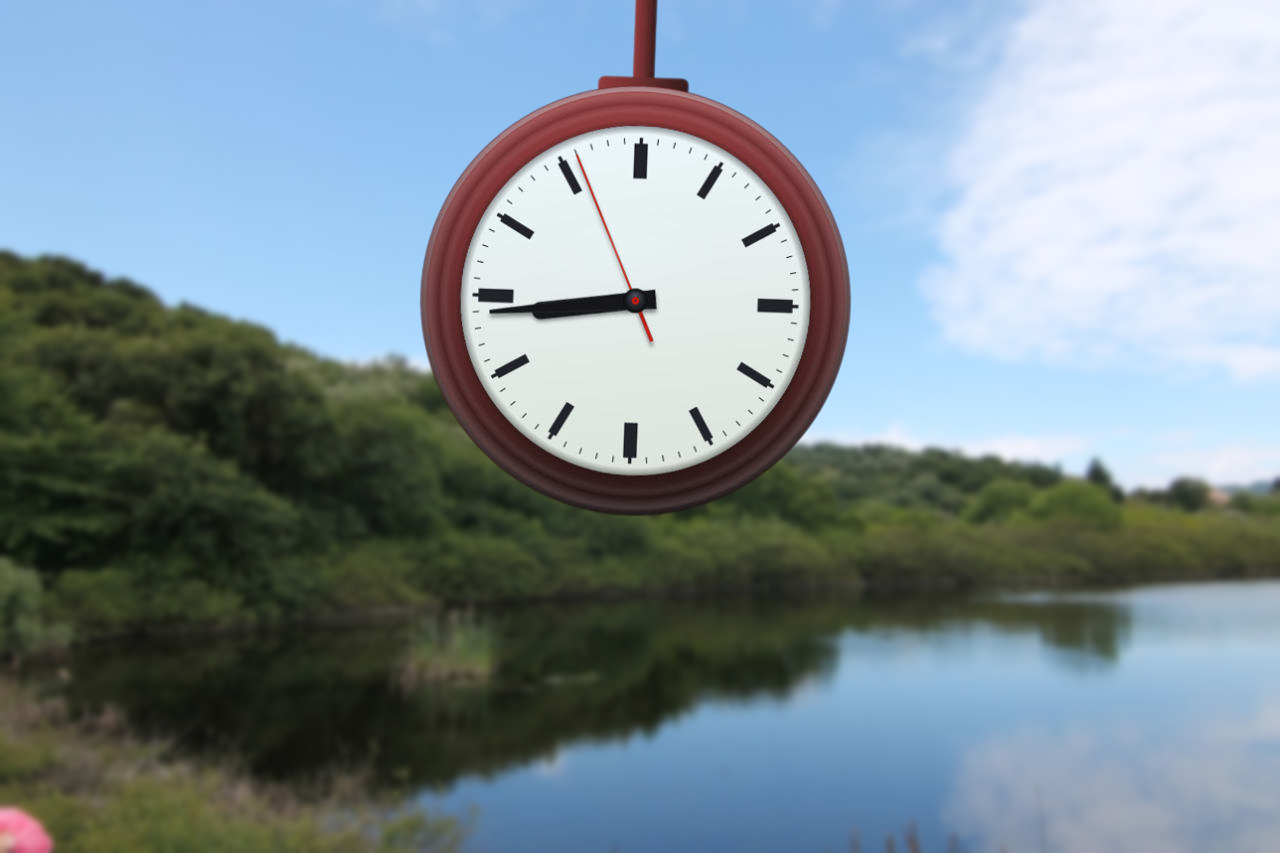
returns 8,43,56
